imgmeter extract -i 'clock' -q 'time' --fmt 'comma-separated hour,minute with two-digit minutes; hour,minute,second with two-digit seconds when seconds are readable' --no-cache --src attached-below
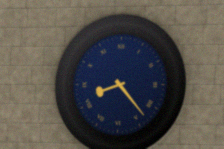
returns 8,23
